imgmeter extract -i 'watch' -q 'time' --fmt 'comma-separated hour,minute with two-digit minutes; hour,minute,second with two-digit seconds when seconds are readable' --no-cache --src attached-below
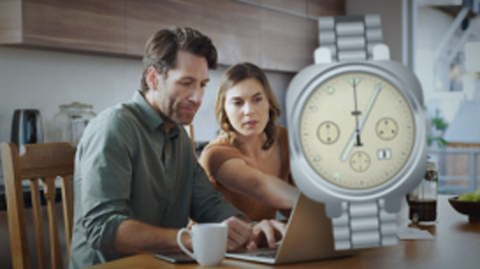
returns 7,05
